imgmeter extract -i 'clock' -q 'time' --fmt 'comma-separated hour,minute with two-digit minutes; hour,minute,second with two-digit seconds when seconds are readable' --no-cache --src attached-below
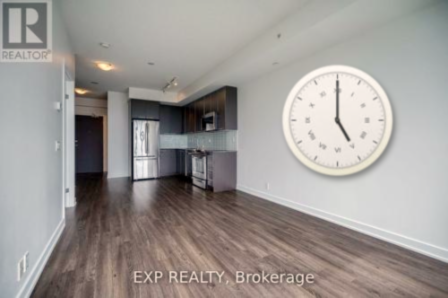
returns 5,00
